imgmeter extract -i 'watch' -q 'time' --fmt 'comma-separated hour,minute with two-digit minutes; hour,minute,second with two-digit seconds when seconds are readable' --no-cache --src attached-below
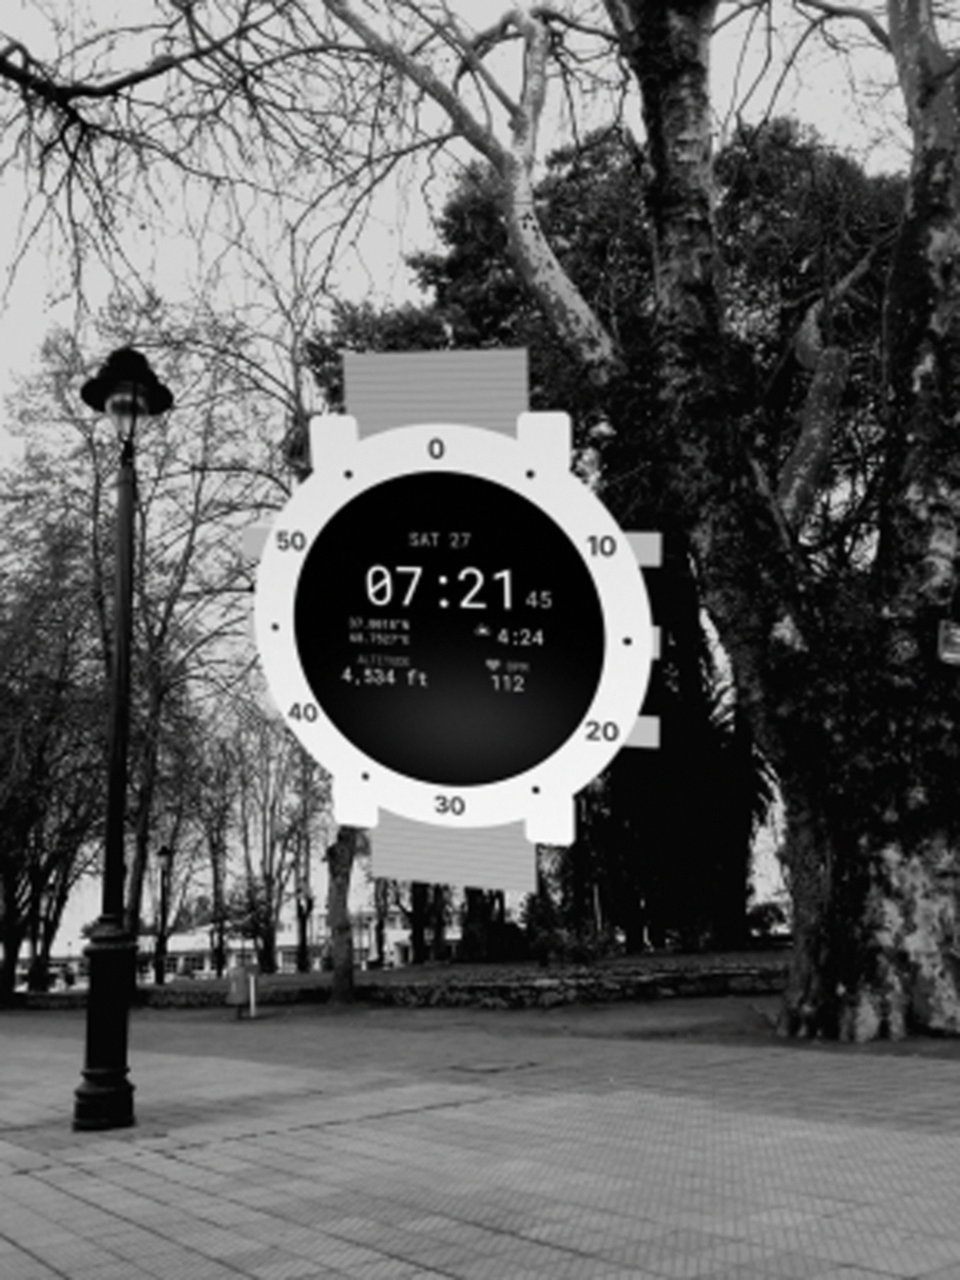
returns 7,21
